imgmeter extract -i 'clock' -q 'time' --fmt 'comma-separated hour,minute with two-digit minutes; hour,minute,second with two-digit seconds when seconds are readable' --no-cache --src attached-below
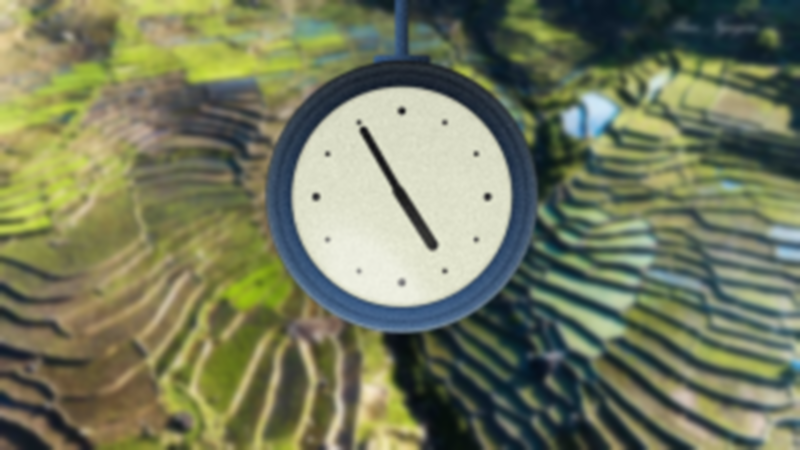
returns 4,55
